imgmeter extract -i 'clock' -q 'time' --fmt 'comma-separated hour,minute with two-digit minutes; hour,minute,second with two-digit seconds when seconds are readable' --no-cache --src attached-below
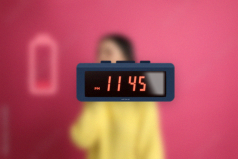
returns 11,45
